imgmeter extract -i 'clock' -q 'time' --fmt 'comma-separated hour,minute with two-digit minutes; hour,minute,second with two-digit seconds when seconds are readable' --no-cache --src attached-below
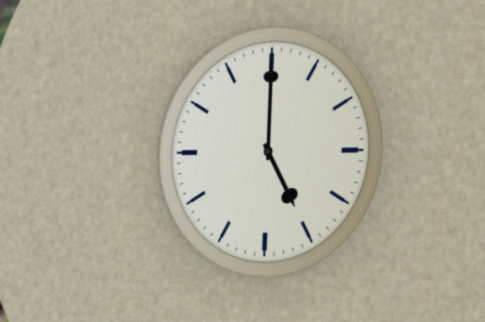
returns 5,00
